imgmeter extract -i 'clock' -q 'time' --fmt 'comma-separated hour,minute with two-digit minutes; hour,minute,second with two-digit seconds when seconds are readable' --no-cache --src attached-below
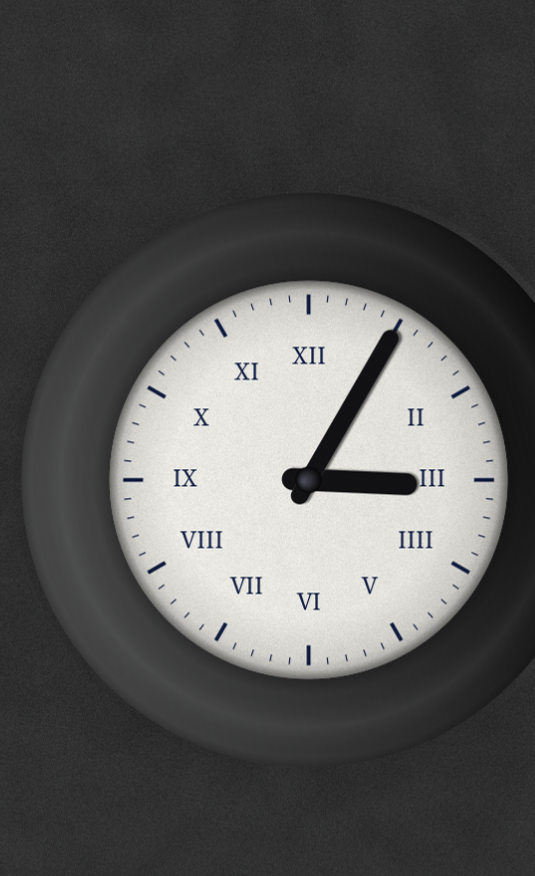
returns 3,05
